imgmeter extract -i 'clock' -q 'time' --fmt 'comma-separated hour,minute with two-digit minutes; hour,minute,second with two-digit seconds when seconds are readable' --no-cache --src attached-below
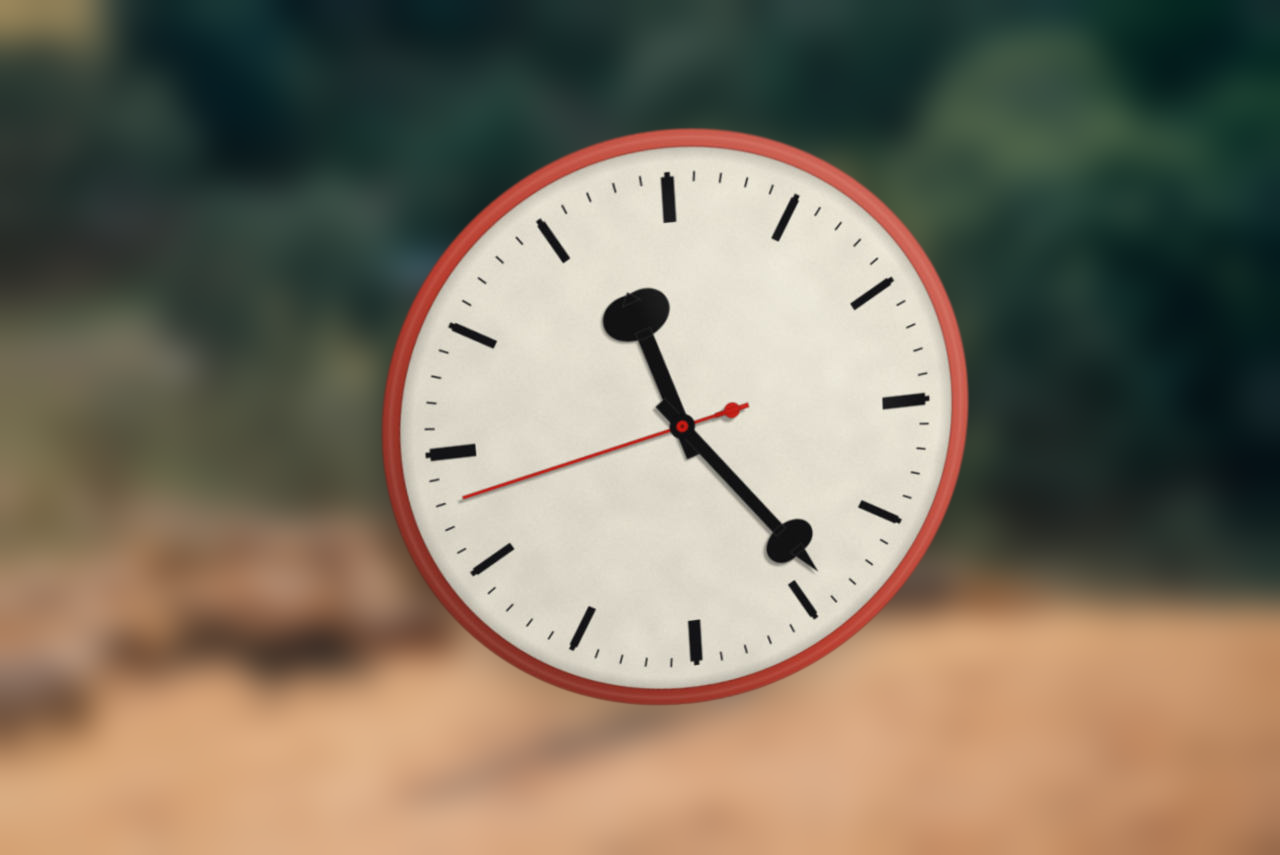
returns 11,23,43
